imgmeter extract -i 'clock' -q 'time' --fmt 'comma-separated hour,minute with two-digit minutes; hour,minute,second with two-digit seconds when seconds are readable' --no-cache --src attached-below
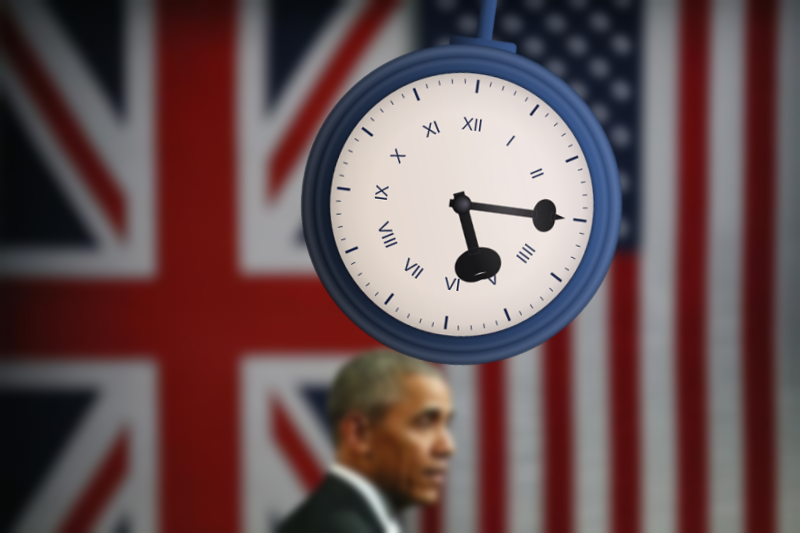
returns 5,15
